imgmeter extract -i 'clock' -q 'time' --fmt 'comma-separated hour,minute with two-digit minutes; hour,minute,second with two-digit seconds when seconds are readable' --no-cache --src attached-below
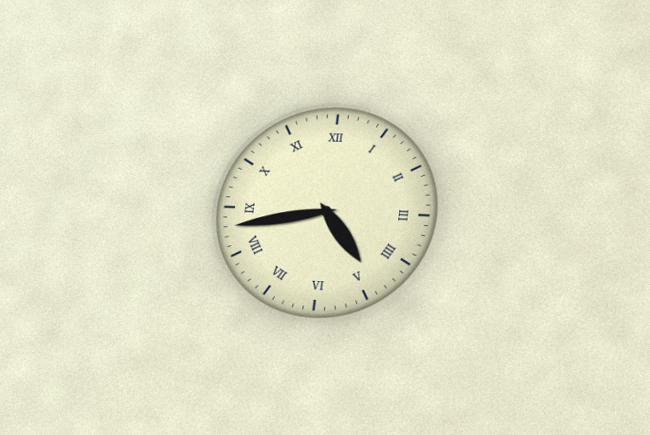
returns 4,43
